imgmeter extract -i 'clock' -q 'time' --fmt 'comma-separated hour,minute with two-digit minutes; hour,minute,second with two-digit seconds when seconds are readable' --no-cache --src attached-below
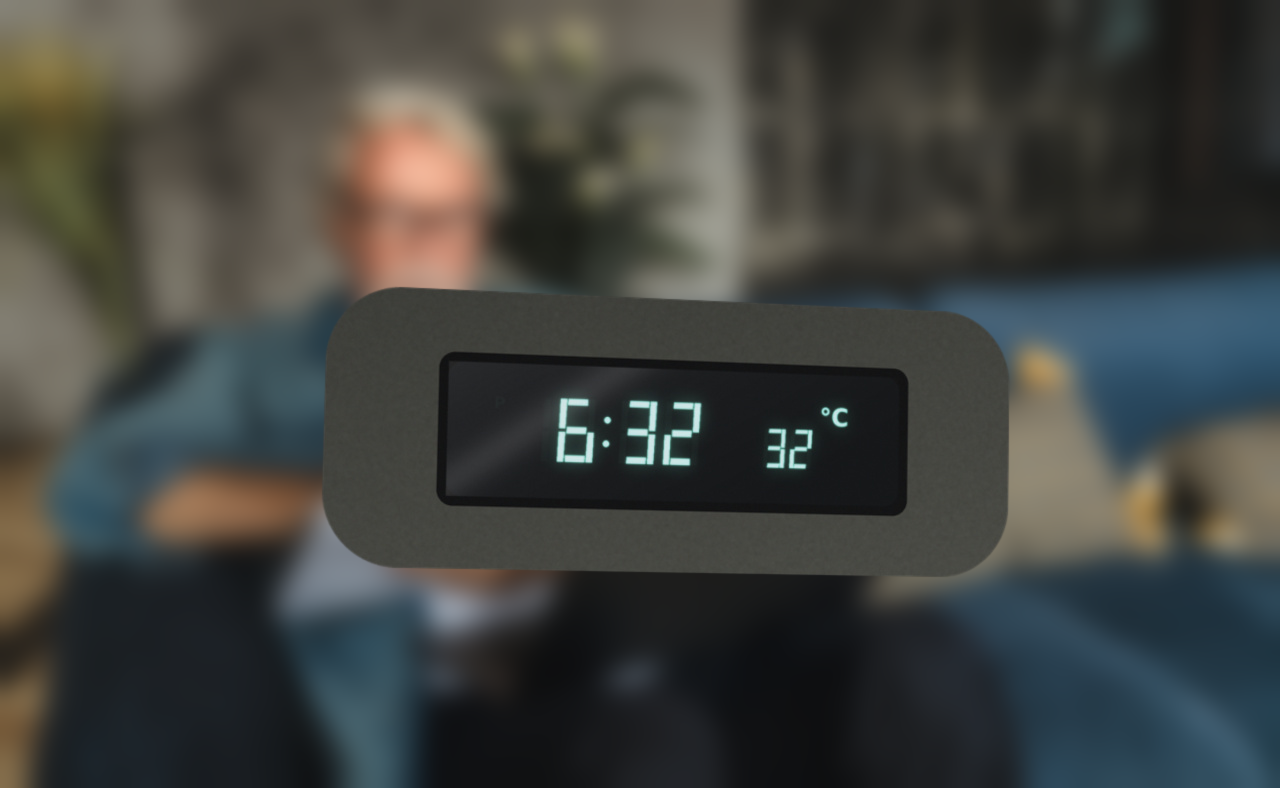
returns 6,32
